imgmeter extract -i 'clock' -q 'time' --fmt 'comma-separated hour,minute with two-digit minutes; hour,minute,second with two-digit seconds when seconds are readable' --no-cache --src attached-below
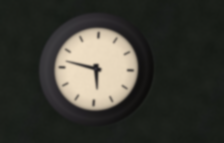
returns 5,47
